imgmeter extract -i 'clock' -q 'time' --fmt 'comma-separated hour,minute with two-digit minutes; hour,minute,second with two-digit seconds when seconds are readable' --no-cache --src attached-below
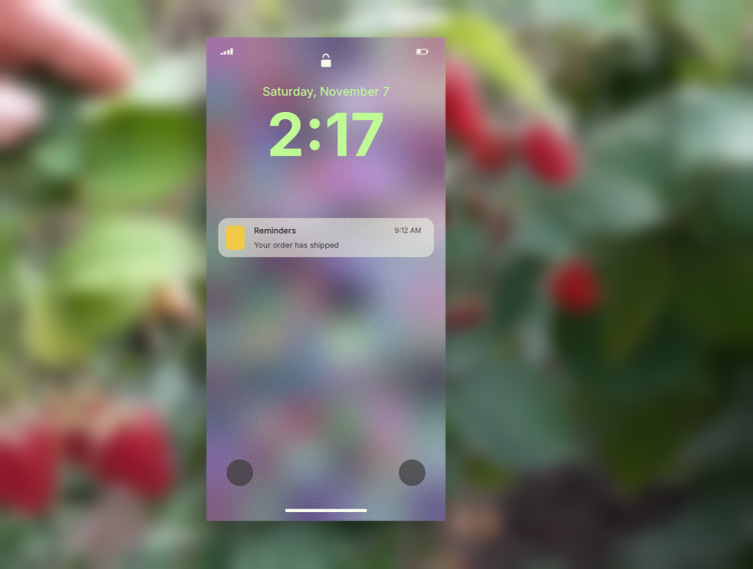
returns 2,17
